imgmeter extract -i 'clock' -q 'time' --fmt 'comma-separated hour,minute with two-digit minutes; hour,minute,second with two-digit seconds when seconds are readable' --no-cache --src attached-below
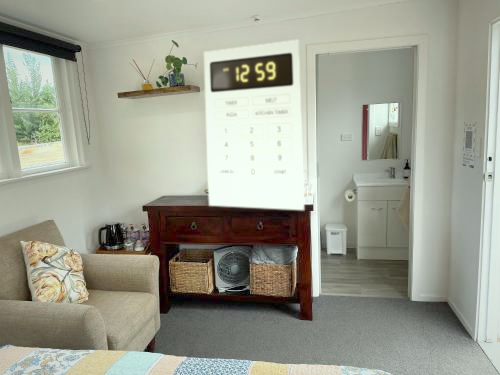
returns 12,59
